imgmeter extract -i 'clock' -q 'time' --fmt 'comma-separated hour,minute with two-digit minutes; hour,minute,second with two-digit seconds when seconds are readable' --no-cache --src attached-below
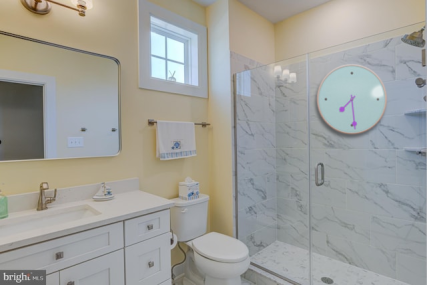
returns 7,29
